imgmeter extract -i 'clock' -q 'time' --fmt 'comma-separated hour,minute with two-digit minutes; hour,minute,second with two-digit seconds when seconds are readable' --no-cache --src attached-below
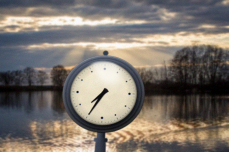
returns 7,35
